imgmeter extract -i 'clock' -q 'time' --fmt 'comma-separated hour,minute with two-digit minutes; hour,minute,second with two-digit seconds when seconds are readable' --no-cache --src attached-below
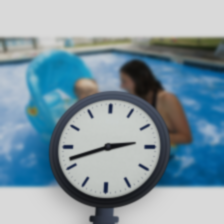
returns 2,42
